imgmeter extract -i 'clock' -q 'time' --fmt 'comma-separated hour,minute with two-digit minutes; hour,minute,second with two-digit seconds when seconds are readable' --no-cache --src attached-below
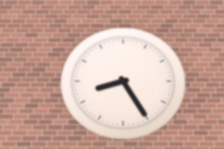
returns 8,25
